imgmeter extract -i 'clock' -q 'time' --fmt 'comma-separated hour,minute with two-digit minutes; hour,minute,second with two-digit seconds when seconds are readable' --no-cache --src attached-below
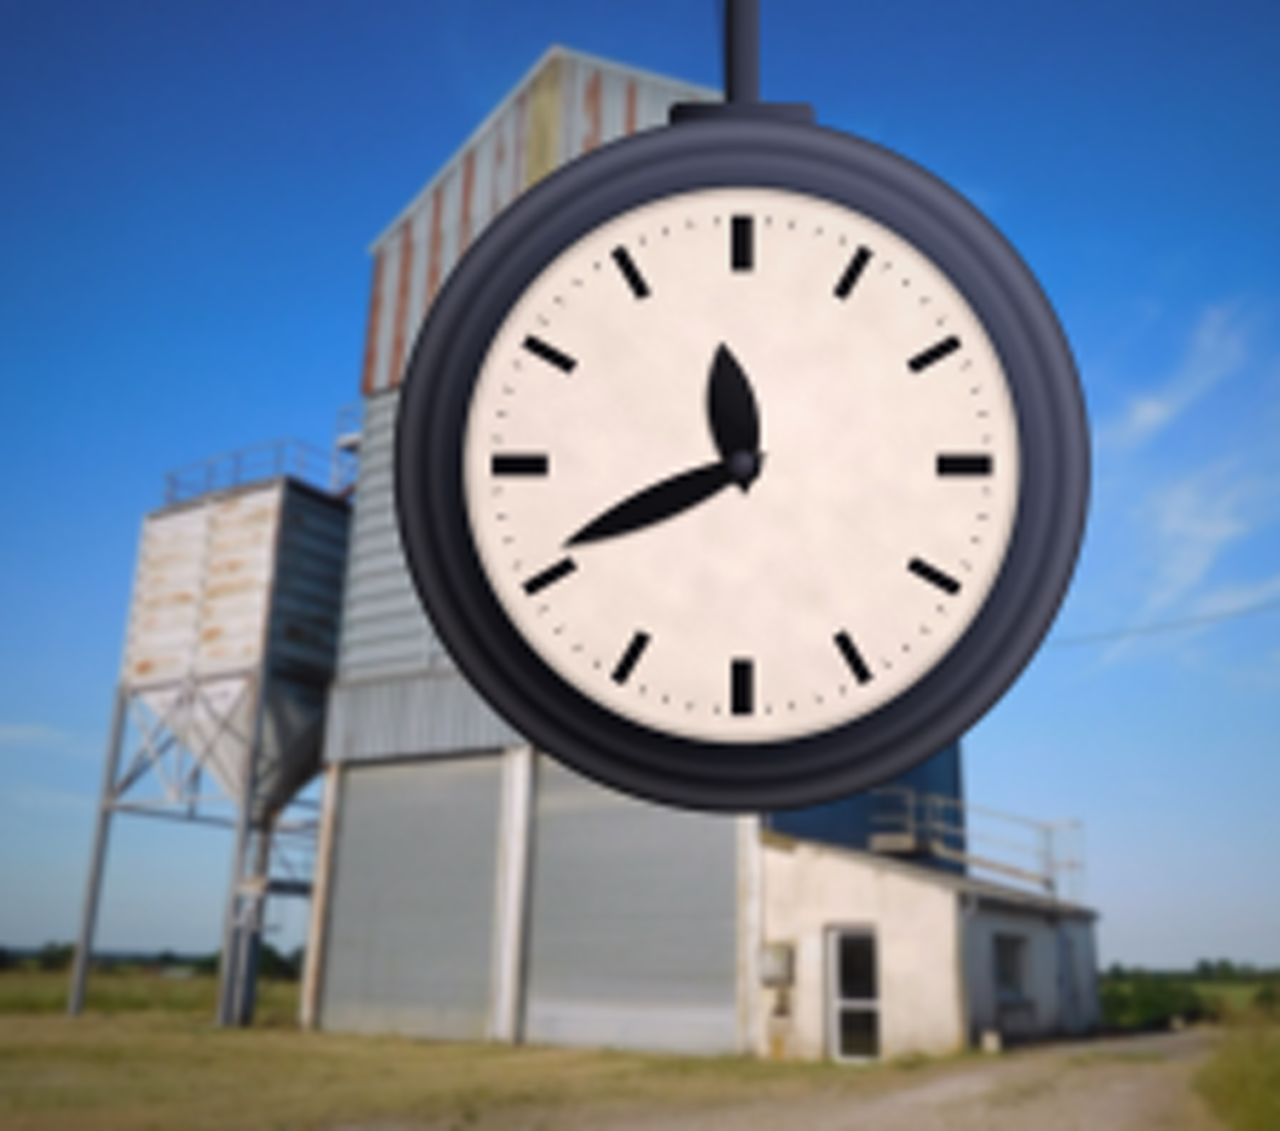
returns 11,41
